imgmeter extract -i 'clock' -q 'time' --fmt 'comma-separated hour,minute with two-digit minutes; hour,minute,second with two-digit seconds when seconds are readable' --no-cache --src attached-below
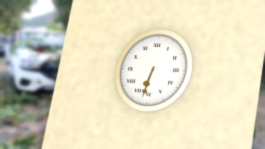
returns 6,32
